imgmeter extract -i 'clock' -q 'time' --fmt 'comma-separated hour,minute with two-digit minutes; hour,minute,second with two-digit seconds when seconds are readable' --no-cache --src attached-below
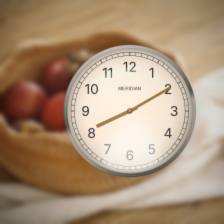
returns 8,10
